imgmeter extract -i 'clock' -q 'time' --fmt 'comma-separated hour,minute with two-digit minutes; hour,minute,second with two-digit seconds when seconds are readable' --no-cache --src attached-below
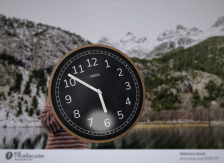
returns 5,52
